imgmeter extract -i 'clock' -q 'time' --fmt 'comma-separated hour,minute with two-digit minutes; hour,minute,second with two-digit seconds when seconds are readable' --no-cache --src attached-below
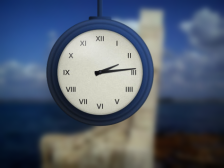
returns 2,14
